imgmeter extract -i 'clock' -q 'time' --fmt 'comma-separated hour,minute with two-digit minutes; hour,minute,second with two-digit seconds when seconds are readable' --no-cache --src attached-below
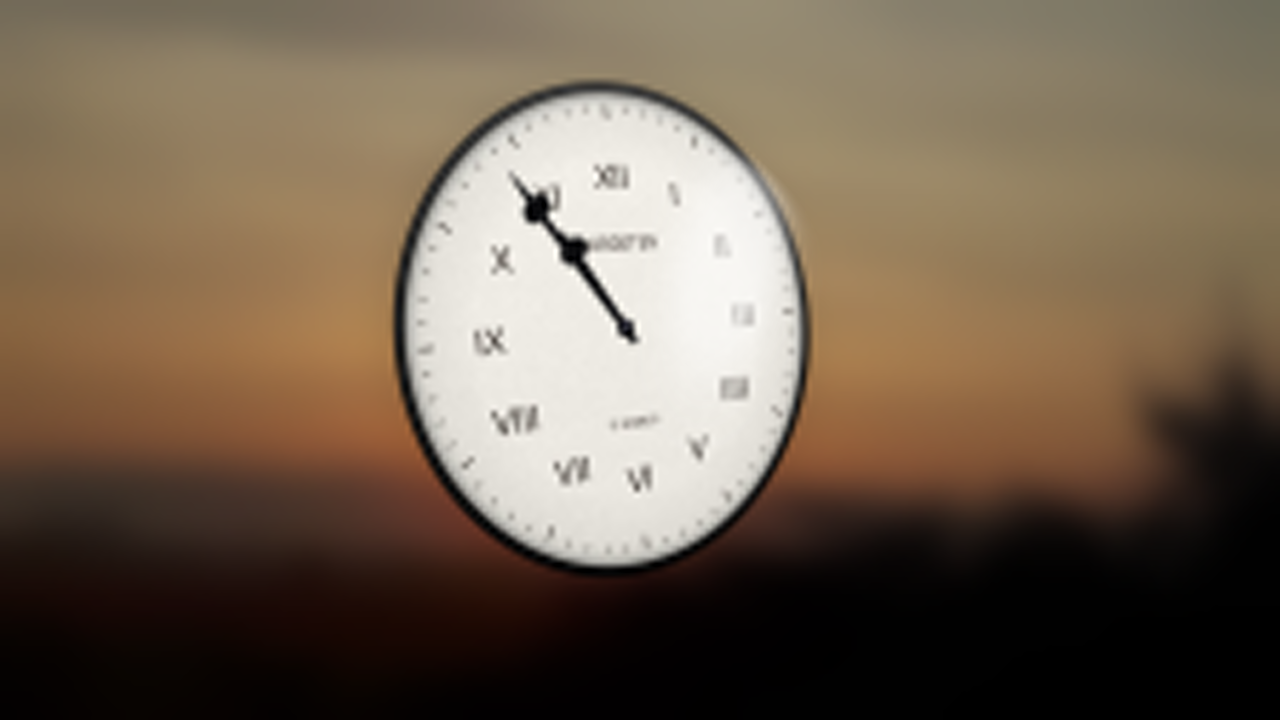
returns 10,54
